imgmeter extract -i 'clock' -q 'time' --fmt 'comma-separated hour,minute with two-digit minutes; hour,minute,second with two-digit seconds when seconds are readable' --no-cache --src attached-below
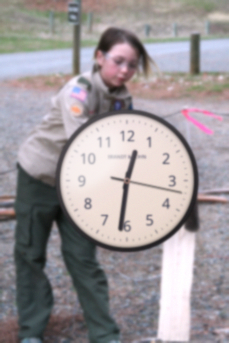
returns 12,31,17
